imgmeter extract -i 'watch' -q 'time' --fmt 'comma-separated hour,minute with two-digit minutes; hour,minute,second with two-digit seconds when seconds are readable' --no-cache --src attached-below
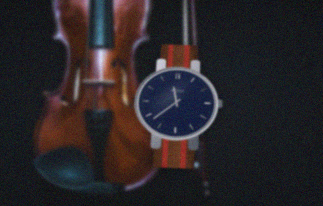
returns 11,38
